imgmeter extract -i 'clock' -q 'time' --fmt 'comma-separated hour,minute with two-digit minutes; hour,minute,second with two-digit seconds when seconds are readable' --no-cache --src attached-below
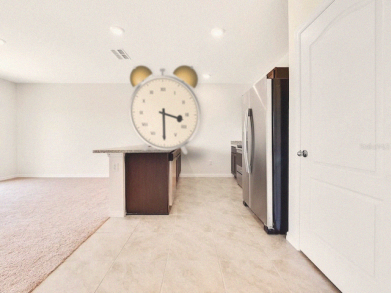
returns 3,30
